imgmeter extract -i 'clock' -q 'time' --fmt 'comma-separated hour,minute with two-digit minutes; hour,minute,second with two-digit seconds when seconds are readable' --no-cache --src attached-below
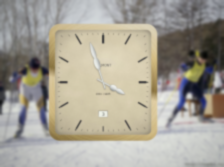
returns 3,57
